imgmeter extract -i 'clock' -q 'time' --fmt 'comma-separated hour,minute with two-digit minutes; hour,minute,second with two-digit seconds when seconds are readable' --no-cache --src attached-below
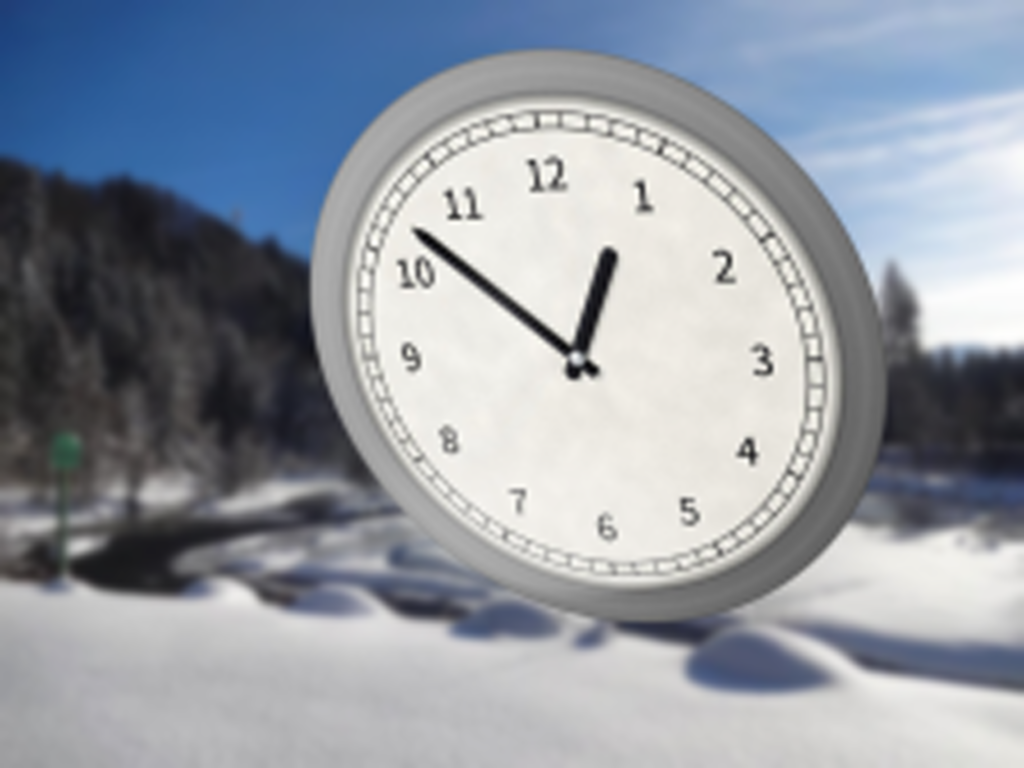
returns 12,52
